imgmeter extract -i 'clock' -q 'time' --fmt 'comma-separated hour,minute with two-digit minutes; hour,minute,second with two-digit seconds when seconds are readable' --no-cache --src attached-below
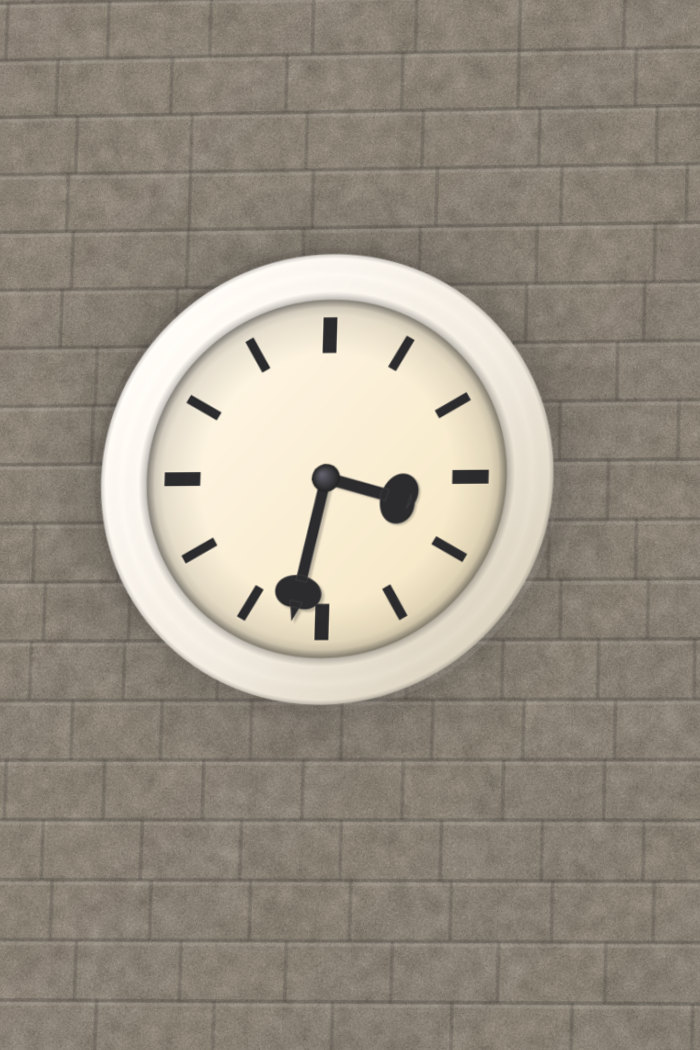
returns 3,32
